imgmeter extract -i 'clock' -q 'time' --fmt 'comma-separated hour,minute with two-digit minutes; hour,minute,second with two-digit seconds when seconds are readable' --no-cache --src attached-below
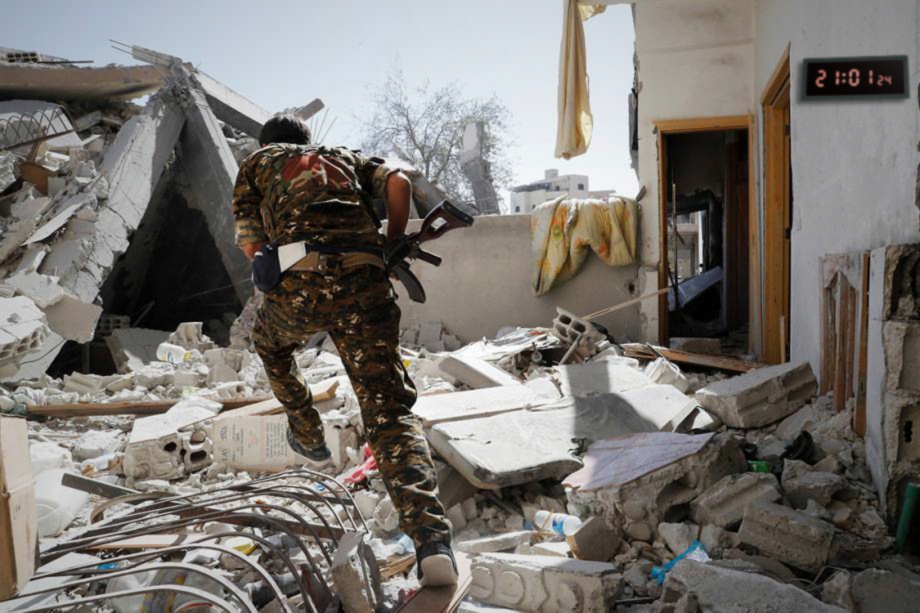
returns 21,01
